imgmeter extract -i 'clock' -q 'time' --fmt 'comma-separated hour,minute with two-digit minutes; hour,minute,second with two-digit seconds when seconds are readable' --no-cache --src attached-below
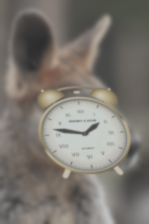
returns 1,47
